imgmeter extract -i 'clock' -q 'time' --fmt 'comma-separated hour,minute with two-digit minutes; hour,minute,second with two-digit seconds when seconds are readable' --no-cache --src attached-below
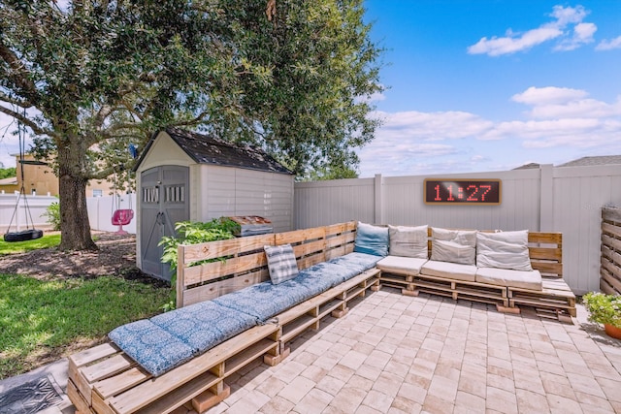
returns 11,27
